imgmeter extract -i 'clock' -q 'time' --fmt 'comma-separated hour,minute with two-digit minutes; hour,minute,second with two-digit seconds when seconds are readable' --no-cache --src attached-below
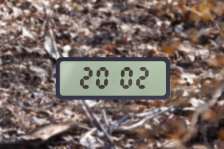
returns 20,02
